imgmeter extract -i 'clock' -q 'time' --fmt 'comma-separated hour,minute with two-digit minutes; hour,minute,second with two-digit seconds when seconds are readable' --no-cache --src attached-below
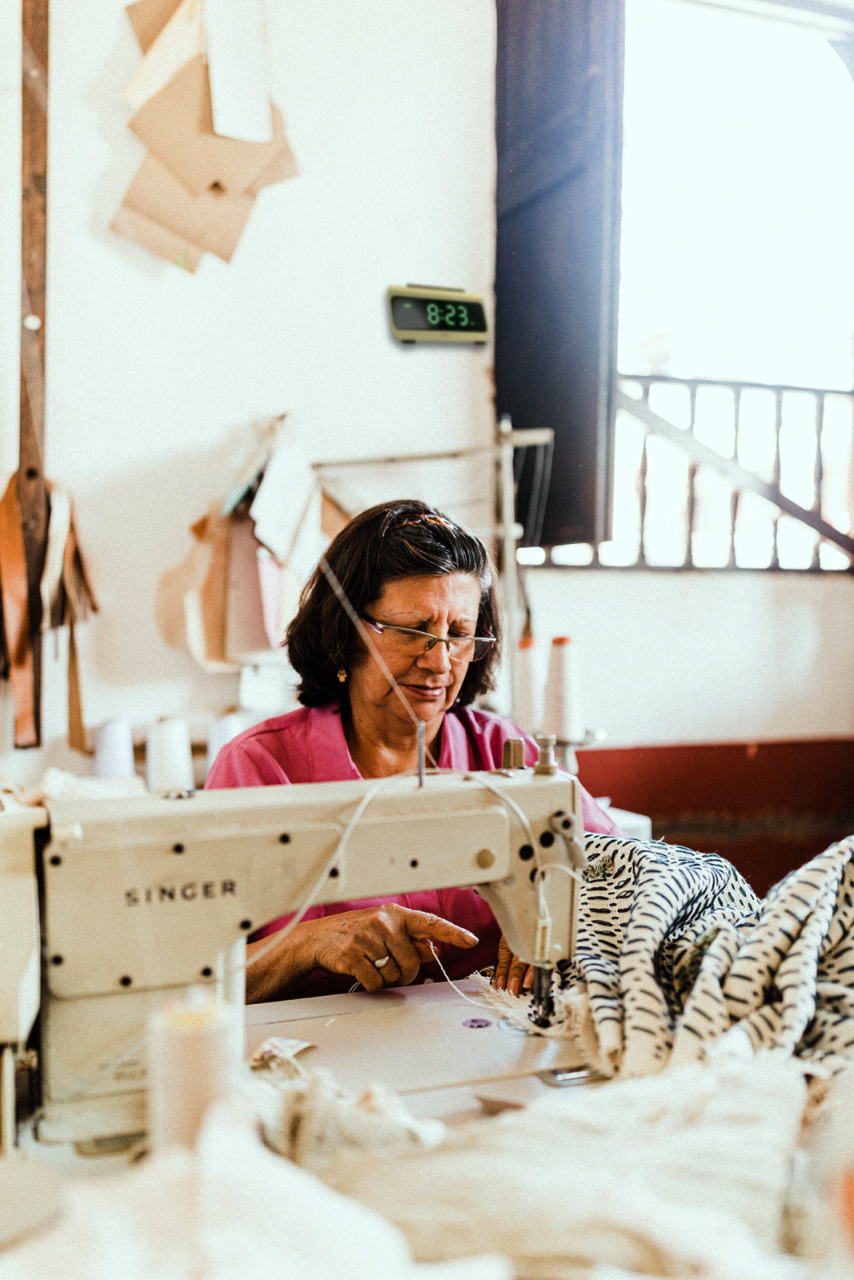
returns 8,23
